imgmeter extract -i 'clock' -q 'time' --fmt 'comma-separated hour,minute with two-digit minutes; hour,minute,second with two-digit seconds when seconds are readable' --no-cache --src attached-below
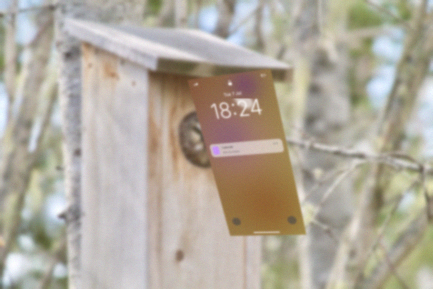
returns 18,24
